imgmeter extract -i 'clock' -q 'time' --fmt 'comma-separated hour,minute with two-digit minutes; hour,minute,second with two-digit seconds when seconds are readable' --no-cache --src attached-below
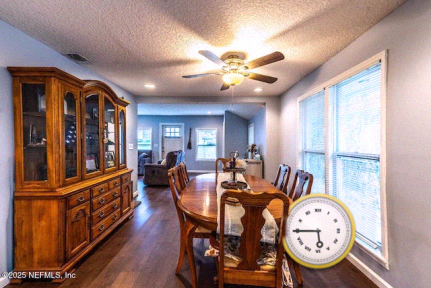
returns 5,45
